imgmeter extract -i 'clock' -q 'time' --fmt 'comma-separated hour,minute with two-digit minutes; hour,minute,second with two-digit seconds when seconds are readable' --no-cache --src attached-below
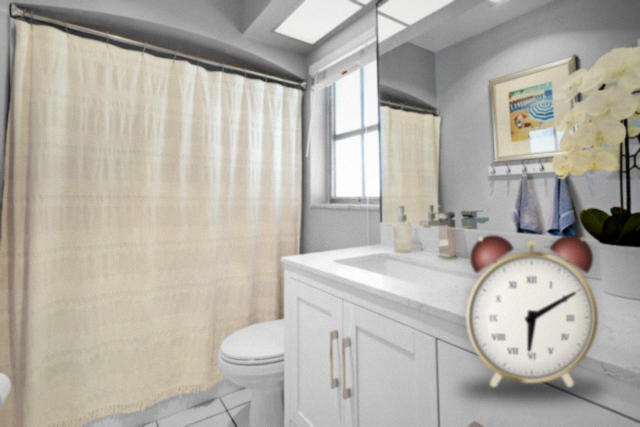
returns 6,10
